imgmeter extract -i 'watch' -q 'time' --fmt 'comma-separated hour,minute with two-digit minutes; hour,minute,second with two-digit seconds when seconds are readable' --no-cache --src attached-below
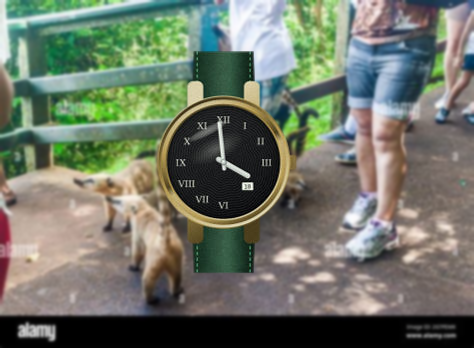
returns 3,59
